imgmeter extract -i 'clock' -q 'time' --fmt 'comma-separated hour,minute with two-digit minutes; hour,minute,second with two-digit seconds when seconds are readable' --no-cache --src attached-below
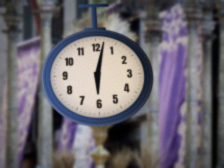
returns 6,02
